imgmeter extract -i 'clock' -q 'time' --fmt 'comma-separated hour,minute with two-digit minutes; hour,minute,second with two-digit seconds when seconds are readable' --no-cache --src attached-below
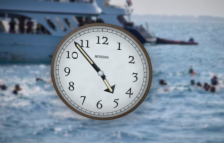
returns 4,53
